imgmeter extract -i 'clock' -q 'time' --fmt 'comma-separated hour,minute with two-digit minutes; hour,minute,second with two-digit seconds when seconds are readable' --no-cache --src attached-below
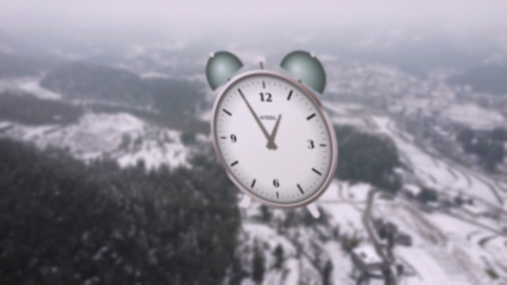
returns 12,55
